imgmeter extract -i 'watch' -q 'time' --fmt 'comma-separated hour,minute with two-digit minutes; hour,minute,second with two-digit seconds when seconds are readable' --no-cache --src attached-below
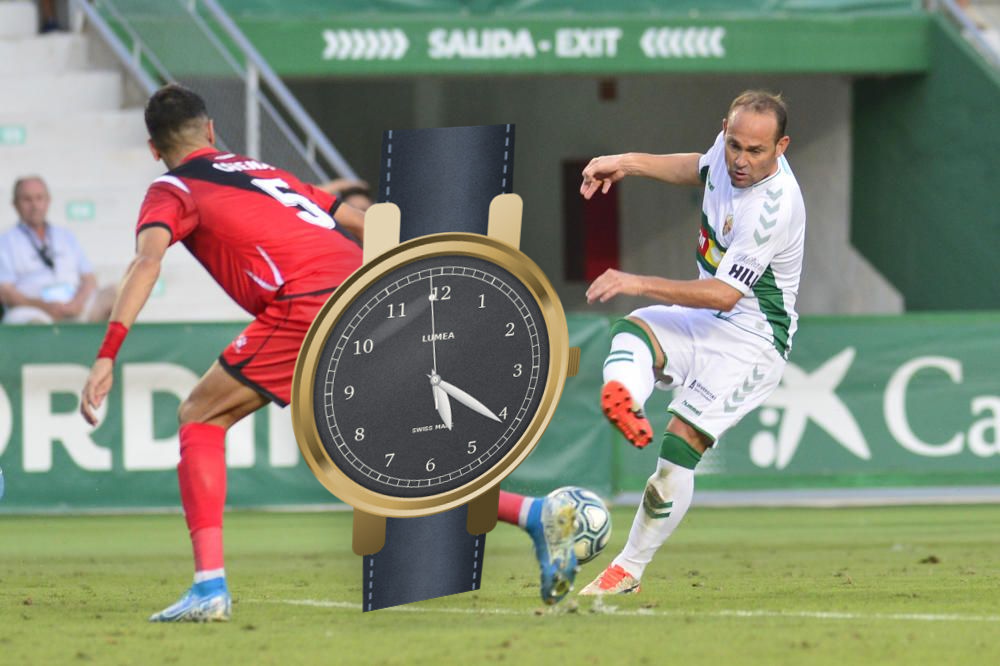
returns 5,20,59
